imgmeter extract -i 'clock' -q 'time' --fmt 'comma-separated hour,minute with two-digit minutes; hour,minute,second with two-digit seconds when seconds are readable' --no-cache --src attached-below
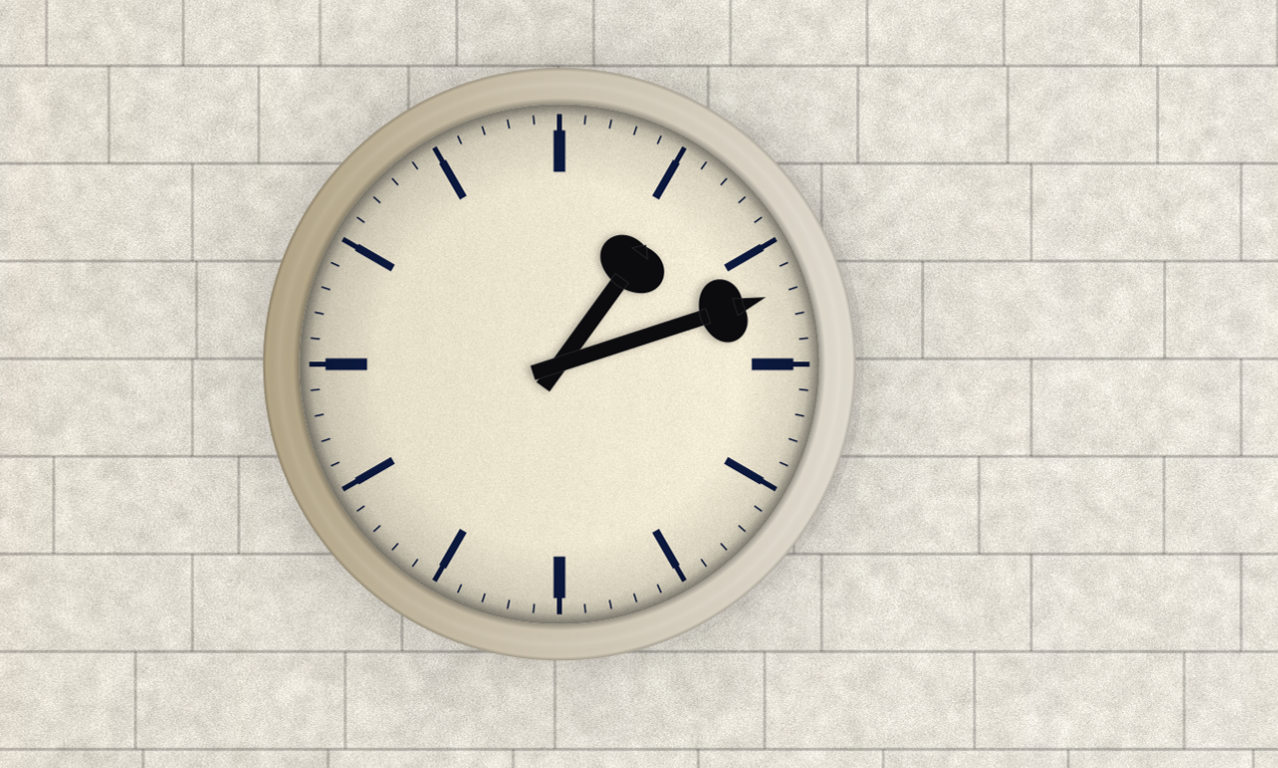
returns 1,12
